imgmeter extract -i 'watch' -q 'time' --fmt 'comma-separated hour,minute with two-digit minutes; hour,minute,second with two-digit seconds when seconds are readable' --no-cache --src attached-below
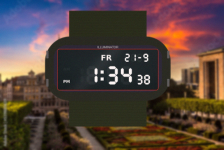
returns 1,34,38
